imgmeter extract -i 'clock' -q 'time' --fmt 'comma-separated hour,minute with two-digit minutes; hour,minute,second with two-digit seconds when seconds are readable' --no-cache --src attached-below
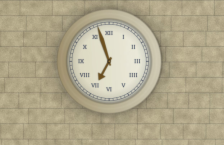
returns 6,57
